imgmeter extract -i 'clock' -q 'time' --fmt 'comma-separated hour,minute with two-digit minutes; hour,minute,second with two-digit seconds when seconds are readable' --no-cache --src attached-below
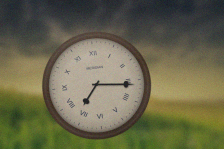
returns 7,16
